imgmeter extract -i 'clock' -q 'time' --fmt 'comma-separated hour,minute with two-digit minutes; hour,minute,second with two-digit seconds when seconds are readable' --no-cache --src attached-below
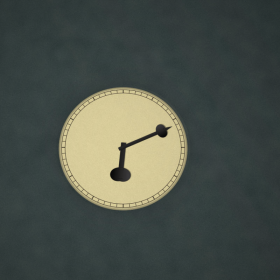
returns 6,11
